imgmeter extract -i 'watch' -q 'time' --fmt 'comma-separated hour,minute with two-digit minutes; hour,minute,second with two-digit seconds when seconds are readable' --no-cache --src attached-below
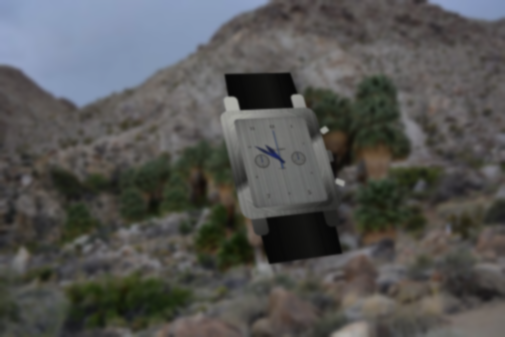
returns 10,51
